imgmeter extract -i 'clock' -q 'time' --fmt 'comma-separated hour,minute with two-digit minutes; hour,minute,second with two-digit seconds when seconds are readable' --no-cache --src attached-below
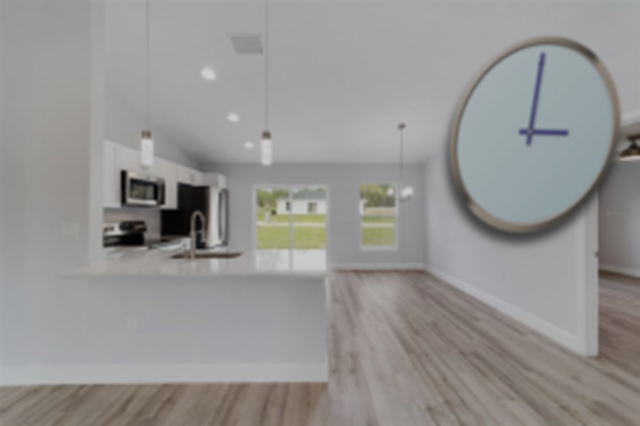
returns 3,00
